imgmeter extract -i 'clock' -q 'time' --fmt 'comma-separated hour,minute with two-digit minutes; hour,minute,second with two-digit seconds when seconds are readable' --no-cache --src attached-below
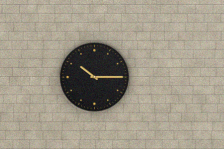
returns 10,15
